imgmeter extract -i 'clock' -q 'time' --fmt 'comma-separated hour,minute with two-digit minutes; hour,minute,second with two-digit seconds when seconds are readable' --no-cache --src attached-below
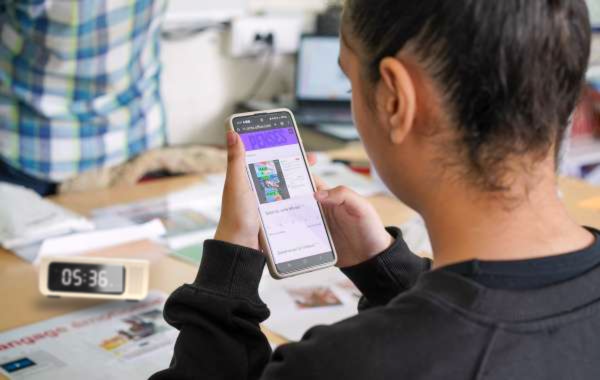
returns 5,36
